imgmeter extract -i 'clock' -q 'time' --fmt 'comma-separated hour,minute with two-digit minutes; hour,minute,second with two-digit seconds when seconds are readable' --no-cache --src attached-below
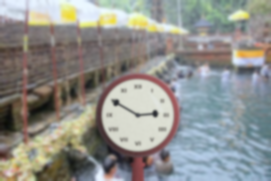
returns 2,50
